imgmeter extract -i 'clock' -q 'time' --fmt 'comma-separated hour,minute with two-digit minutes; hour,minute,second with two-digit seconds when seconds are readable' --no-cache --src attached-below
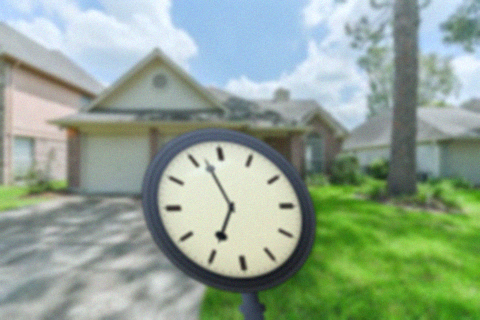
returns 6,57
